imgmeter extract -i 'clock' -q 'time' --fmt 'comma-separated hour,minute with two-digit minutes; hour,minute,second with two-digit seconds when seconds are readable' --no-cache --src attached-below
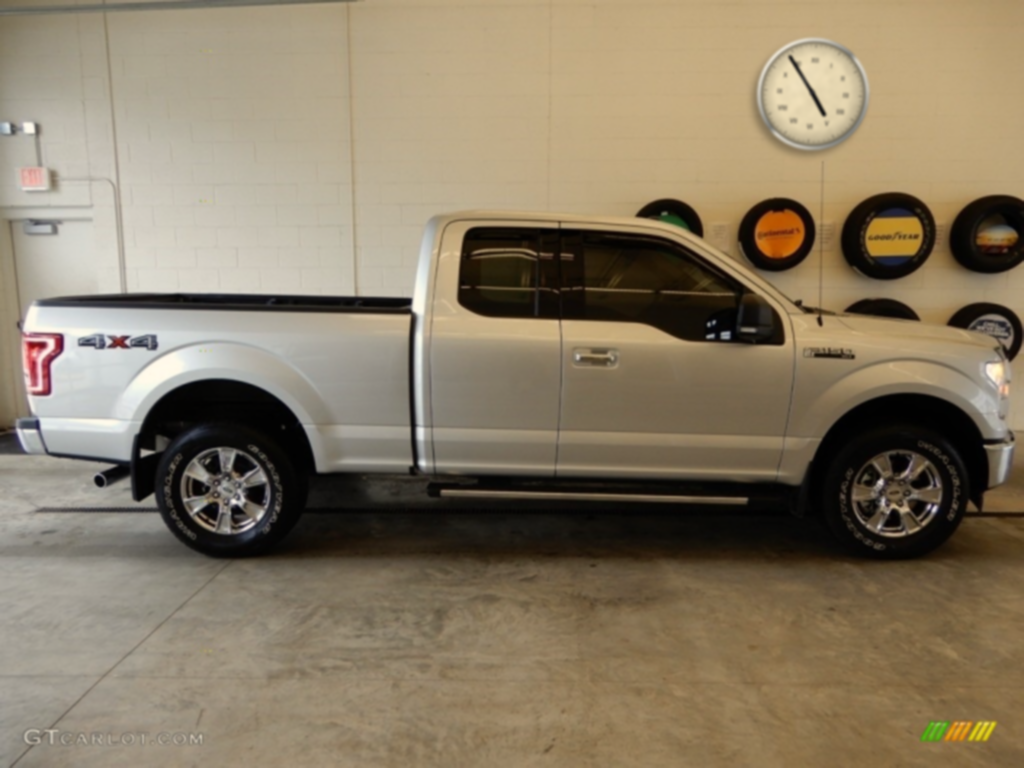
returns 4,54
